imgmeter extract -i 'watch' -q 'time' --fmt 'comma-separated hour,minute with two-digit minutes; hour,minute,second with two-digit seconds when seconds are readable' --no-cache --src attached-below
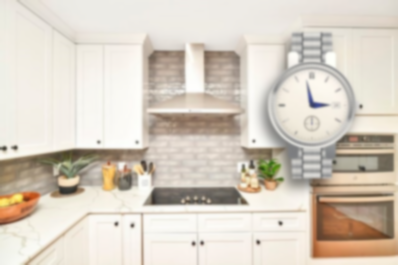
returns 2,58
